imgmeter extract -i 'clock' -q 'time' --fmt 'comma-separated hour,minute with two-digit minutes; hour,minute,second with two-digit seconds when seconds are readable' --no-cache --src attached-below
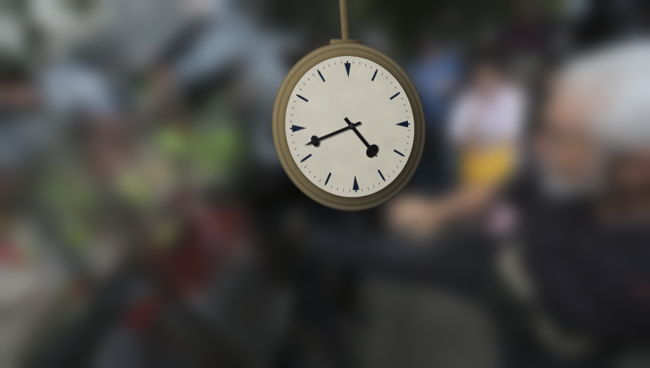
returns 4,42
